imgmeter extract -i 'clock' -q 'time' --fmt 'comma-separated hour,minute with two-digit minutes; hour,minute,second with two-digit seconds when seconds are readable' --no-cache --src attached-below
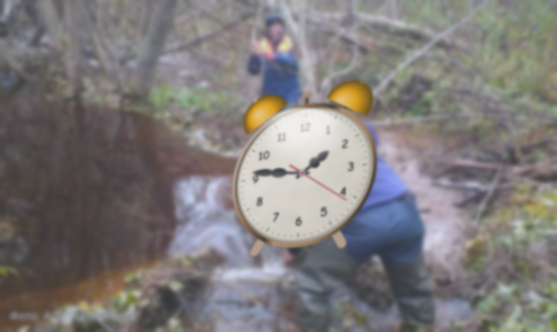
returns 1,46,21
